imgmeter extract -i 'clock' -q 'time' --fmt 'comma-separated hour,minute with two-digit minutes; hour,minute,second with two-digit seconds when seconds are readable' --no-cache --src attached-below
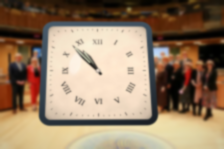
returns 10,53
